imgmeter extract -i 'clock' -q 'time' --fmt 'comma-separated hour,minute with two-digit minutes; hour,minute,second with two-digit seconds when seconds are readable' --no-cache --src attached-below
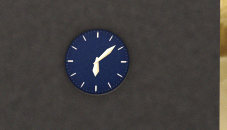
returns 6,08
